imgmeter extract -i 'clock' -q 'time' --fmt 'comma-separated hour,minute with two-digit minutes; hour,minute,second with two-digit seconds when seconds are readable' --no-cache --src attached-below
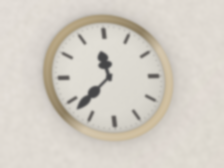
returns 11,38
